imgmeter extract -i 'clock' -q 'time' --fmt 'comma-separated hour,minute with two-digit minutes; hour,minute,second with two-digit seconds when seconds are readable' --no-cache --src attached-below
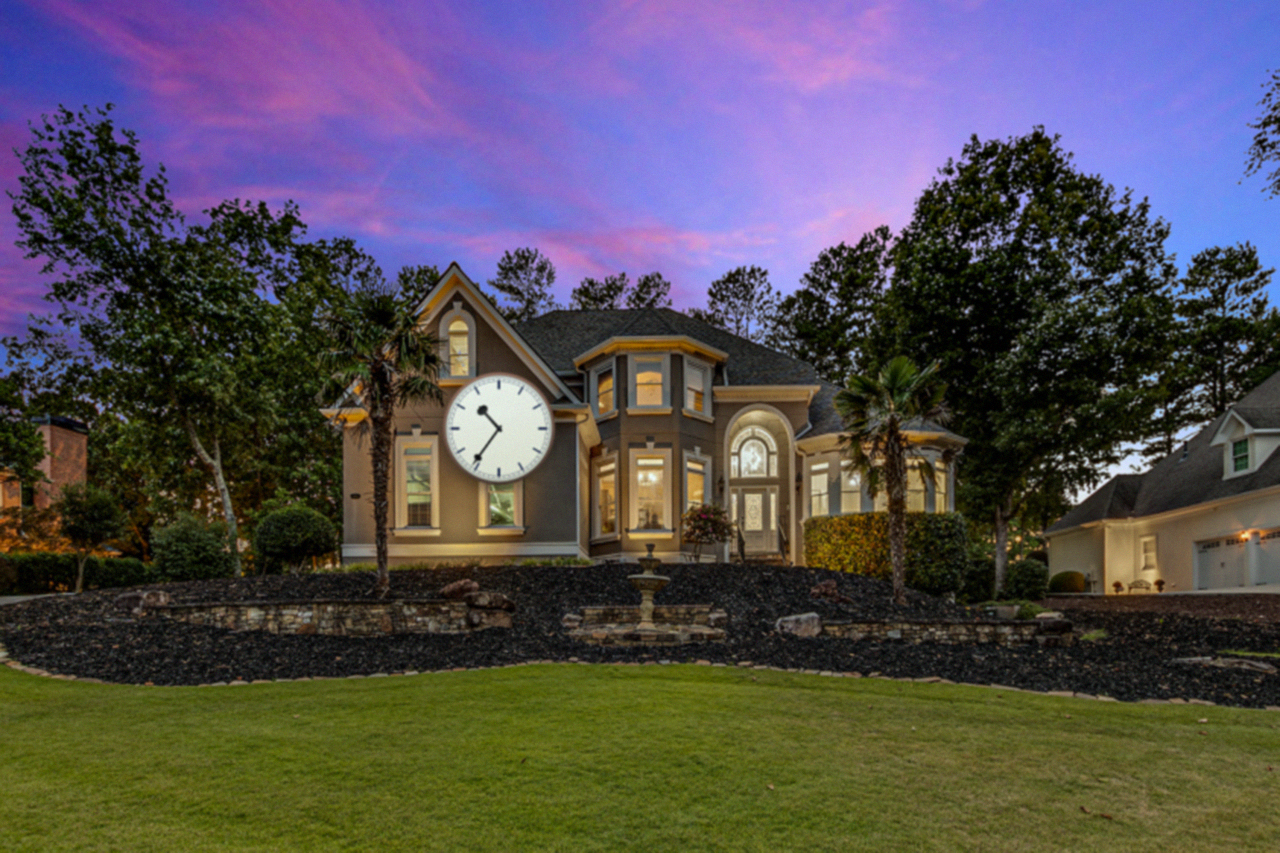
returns 10,36
